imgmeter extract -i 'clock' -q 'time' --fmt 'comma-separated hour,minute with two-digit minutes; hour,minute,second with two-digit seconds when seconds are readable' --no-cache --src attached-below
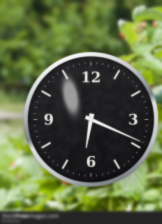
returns 6,19
